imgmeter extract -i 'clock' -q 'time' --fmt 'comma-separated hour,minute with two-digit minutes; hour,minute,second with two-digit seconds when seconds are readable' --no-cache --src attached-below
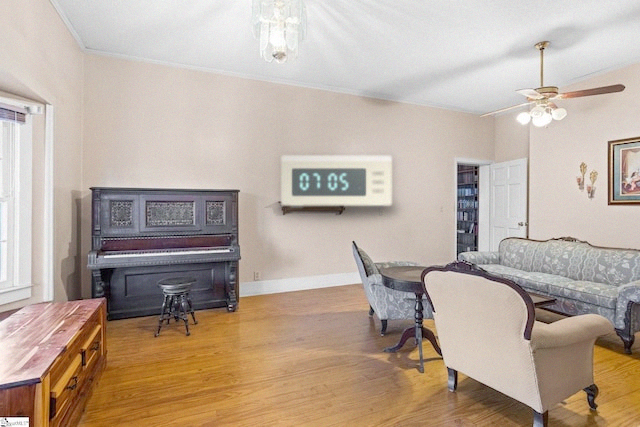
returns 7,05
